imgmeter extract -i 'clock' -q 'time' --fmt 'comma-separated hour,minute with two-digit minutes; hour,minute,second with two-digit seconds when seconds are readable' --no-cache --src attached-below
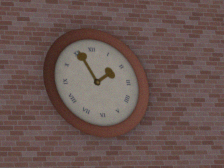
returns 1,56
